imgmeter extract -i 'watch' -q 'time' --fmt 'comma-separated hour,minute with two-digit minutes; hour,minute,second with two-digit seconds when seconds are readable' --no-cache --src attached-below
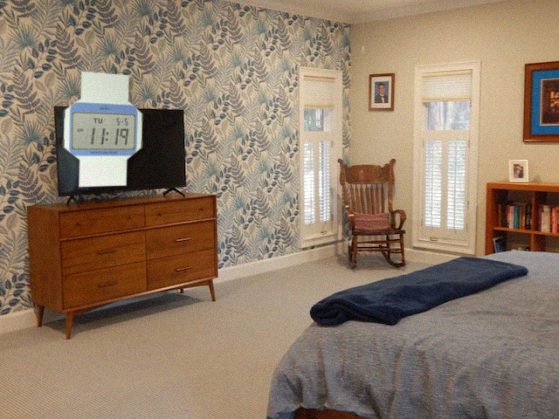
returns 11,19
